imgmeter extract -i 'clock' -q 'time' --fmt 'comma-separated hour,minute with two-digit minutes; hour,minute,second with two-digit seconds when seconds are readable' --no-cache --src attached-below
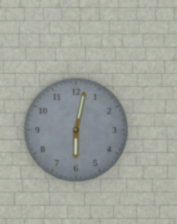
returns 6,02
